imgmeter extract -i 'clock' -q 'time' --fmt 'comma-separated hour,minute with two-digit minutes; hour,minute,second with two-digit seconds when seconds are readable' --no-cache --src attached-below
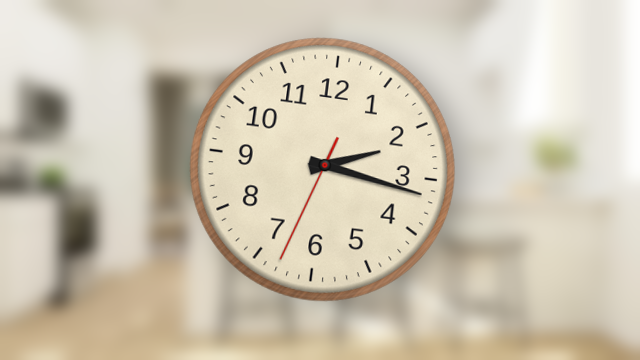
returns 2,16,33
